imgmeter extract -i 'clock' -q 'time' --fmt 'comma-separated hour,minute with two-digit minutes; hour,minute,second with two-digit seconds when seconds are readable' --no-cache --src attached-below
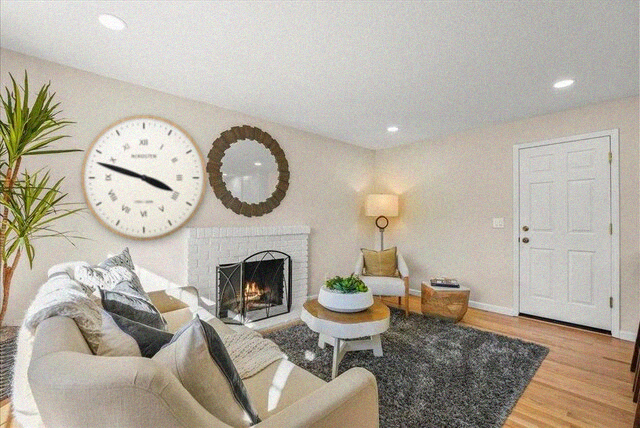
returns 3,48
